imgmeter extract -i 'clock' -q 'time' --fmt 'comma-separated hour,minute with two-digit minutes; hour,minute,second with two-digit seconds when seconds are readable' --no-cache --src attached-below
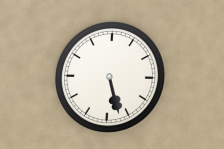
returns 5,27
